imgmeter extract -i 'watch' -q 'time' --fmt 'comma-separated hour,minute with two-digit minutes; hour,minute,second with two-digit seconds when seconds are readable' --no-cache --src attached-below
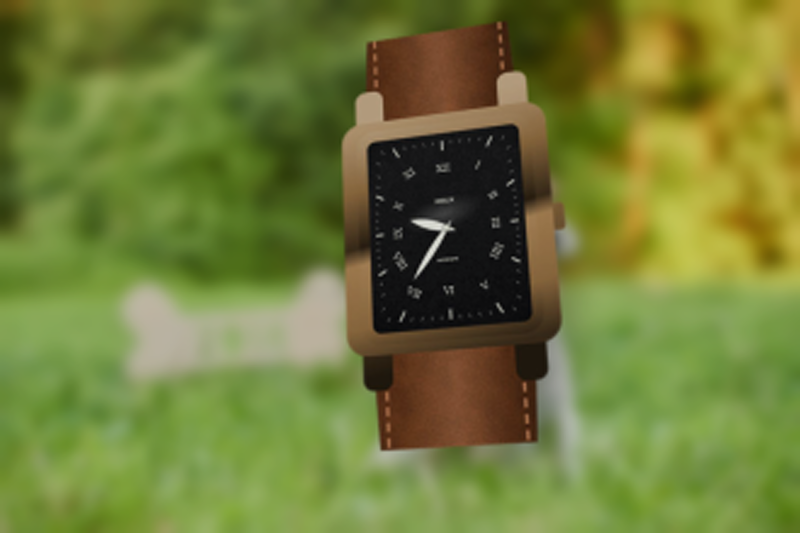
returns 9,36
